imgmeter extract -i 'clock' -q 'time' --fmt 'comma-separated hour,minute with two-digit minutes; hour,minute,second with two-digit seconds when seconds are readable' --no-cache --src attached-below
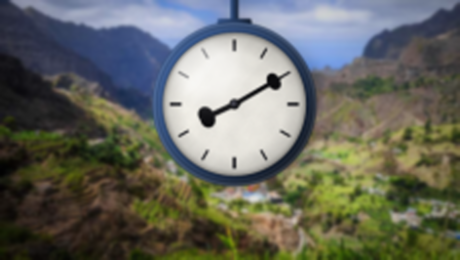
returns 8,10
